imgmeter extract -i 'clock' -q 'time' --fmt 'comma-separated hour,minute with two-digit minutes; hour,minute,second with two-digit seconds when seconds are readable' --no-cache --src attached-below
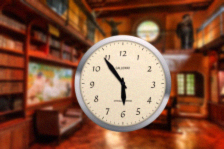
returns 5,54
